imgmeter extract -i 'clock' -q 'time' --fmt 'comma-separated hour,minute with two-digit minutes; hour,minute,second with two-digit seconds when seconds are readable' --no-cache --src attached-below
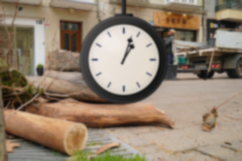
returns 1,03
